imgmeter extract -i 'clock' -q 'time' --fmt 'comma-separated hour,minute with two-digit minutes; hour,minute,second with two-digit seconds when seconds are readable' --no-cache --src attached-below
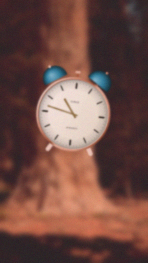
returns 10,47
